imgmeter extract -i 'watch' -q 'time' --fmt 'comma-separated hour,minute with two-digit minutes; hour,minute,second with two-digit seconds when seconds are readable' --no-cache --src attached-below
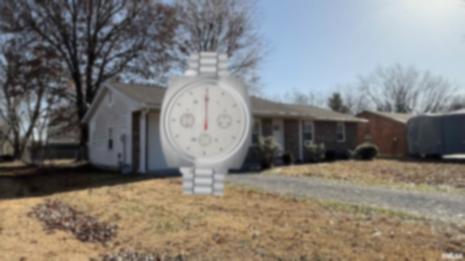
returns 7,59
